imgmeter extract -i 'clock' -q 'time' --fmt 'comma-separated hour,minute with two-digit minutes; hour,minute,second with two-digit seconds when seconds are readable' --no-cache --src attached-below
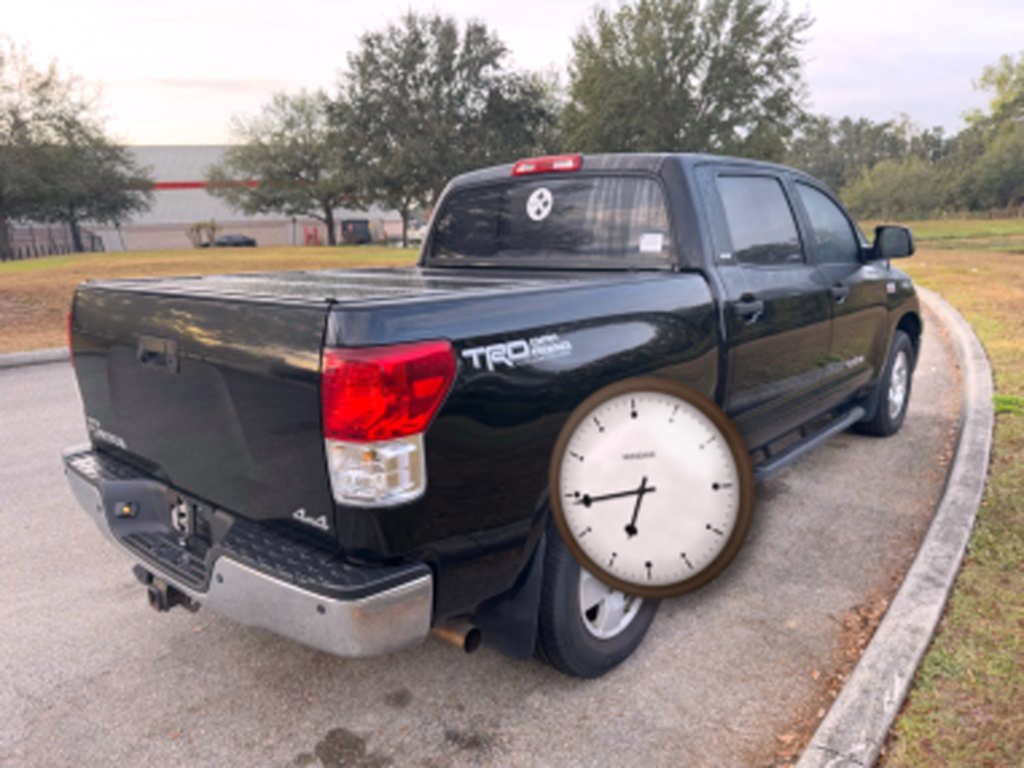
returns 6,44
